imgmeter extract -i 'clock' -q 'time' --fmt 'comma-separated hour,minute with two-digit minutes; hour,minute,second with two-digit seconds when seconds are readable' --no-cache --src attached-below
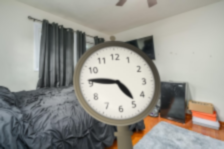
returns 4,46
